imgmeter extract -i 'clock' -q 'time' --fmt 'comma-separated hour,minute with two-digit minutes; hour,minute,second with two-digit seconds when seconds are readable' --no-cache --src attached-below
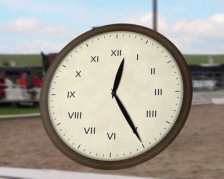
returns 12,25
